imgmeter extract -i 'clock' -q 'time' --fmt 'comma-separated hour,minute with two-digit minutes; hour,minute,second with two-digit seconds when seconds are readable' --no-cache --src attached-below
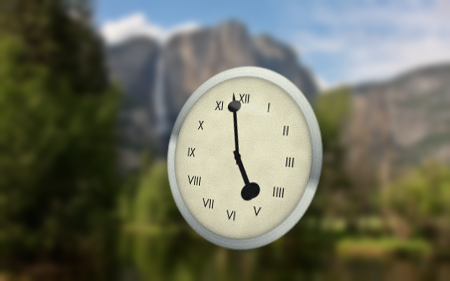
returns 4,58
